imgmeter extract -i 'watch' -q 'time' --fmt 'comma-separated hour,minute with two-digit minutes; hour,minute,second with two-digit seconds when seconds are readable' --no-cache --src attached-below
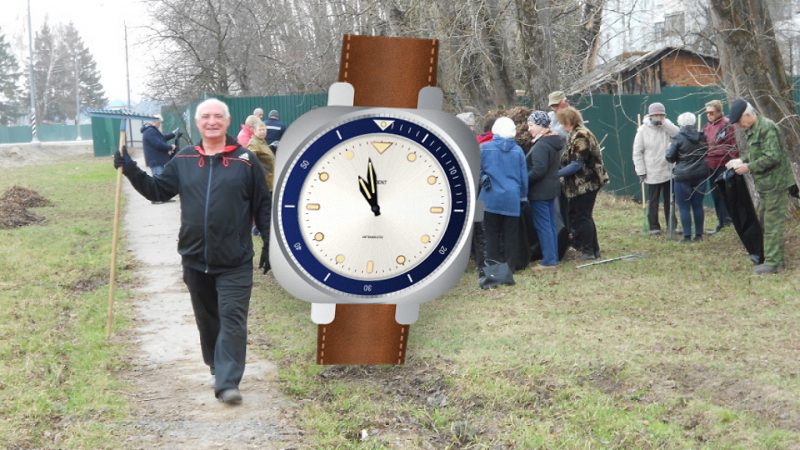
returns 10,58
